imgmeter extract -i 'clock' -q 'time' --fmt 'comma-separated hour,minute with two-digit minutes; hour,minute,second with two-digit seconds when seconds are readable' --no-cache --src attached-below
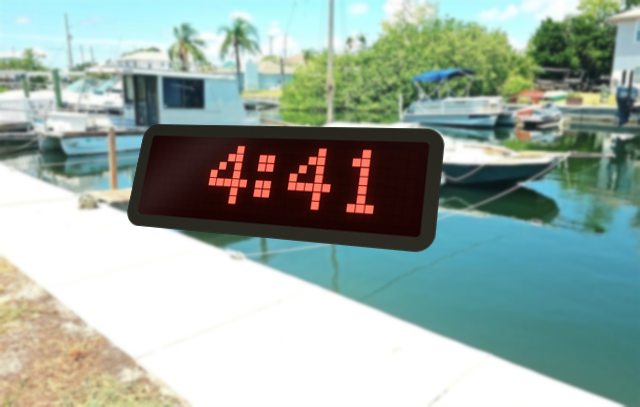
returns 4,41
